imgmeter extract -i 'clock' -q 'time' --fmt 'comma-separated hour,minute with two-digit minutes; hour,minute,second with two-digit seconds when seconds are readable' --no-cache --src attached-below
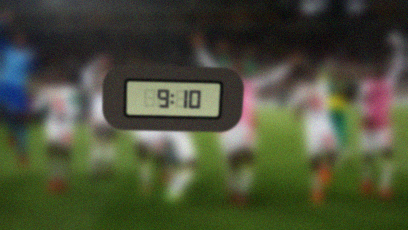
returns 9,10
